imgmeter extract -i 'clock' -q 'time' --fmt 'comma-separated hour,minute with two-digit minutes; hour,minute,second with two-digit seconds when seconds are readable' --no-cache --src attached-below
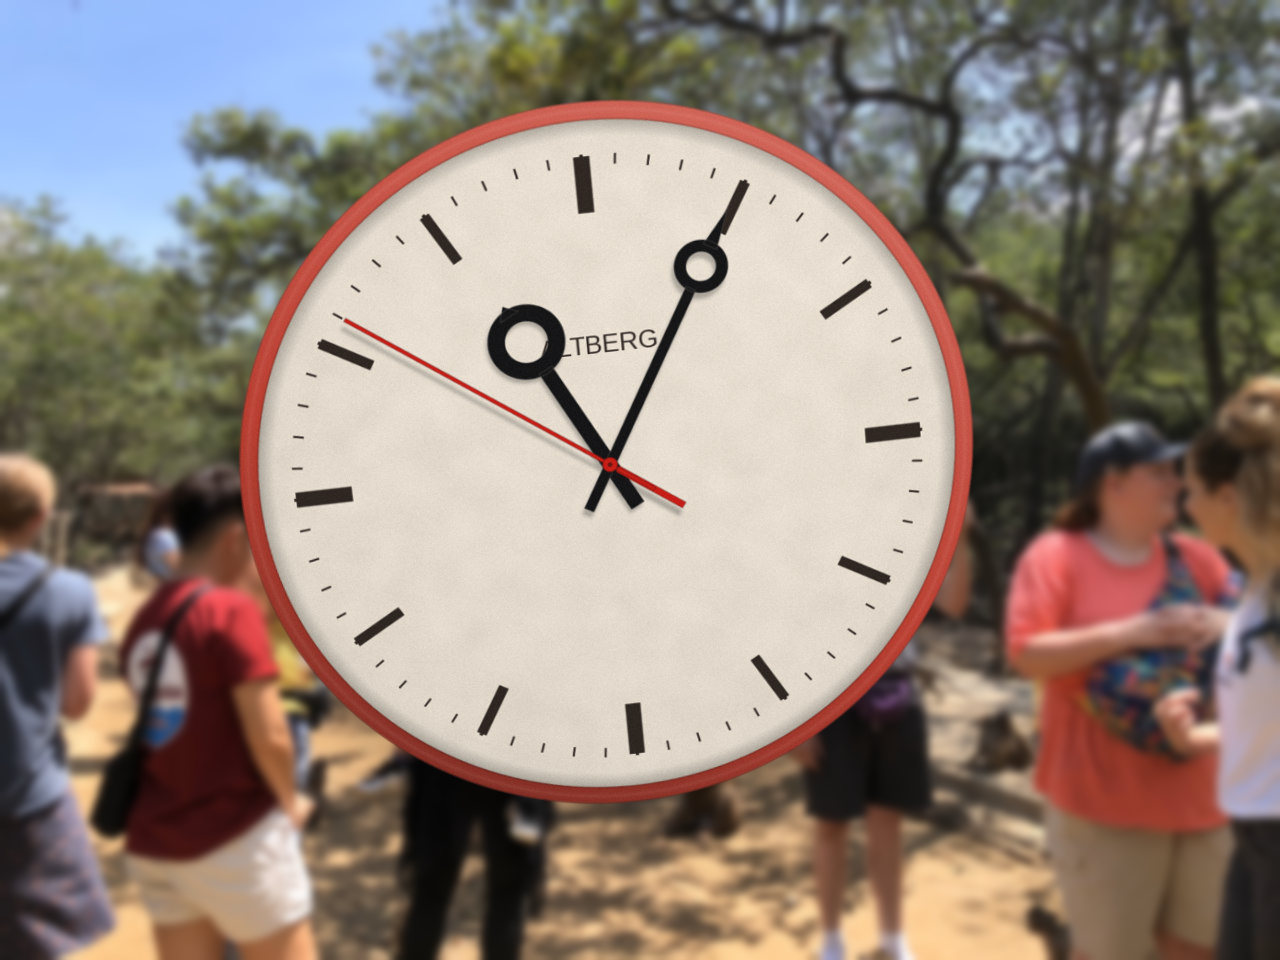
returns 11,04,51
